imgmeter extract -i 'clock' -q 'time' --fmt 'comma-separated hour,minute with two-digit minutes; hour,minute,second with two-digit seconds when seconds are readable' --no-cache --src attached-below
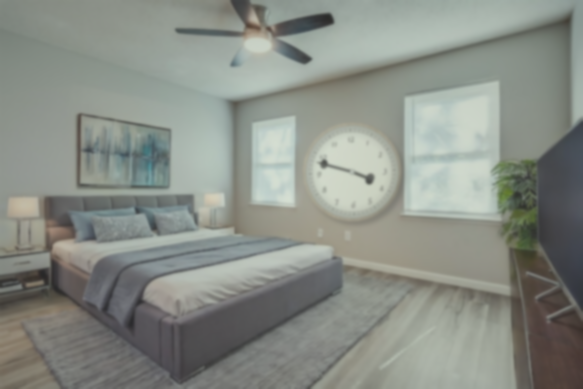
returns 3,48
